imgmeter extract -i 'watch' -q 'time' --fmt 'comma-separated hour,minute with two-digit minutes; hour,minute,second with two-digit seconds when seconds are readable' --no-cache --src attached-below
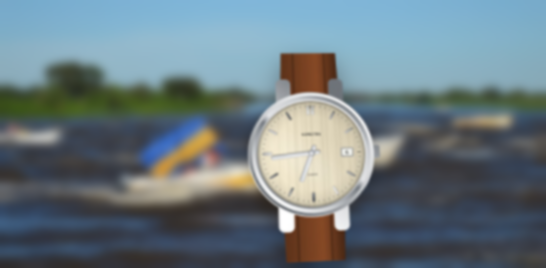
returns 6,44
